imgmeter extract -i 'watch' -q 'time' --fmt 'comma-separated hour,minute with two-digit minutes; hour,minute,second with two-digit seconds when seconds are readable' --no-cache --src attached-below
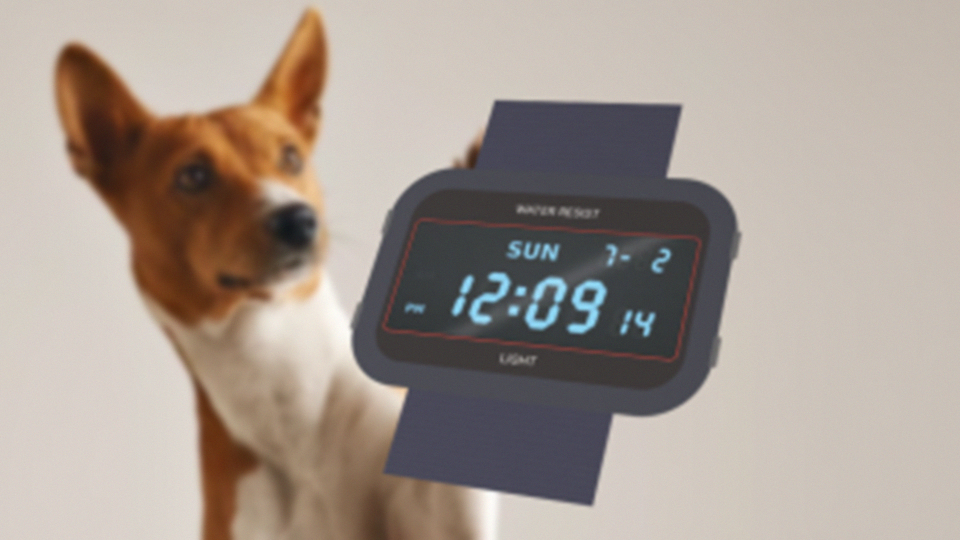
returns 12,09,14
